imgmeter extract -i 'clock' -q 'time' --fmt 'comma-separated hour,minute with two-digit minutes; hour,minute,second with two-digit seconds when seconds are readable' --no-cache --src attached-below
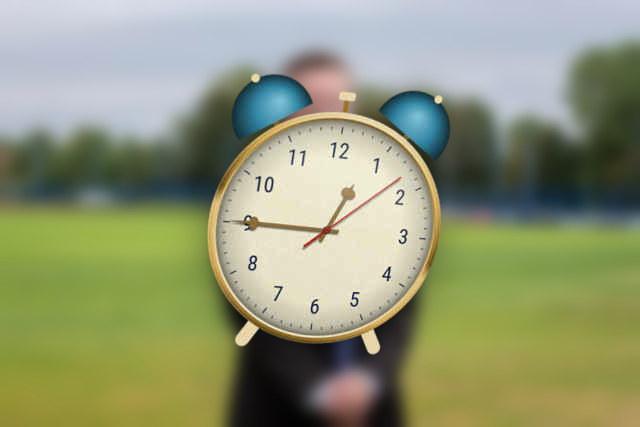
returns 12,45,08
